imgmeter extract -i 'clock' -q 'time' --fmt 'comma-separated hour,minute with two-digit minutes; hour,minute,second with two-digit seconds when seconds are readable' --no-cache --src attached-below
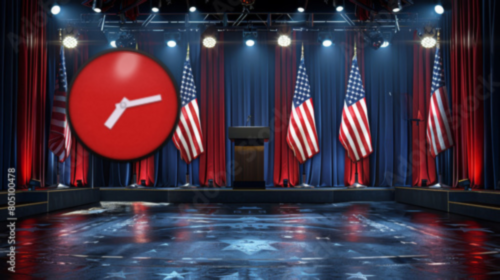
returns 7,13
